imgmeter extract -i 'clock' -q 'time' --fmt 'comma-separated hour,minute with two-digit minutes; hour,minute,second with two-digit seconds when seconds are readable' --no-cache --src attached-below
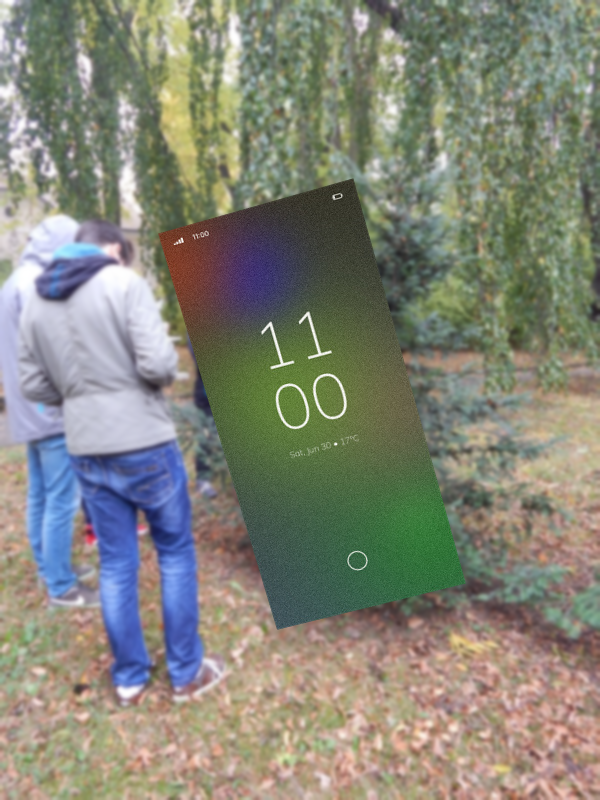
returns 11,00
